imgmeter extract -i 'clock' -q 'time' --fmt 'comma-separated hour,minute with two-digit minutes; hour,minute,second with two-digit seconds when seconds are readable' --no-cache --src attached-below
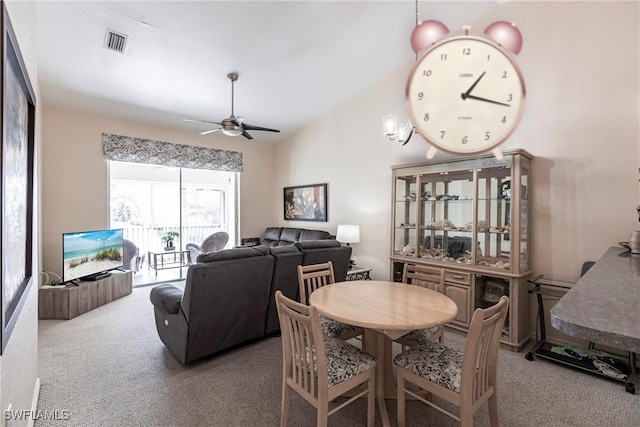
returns 1,17
